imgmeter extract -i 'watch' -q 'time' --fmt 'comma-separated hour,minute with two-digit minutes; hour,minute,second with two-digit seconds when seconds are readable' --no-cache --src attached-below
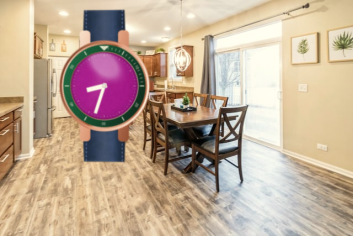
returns 8,33
